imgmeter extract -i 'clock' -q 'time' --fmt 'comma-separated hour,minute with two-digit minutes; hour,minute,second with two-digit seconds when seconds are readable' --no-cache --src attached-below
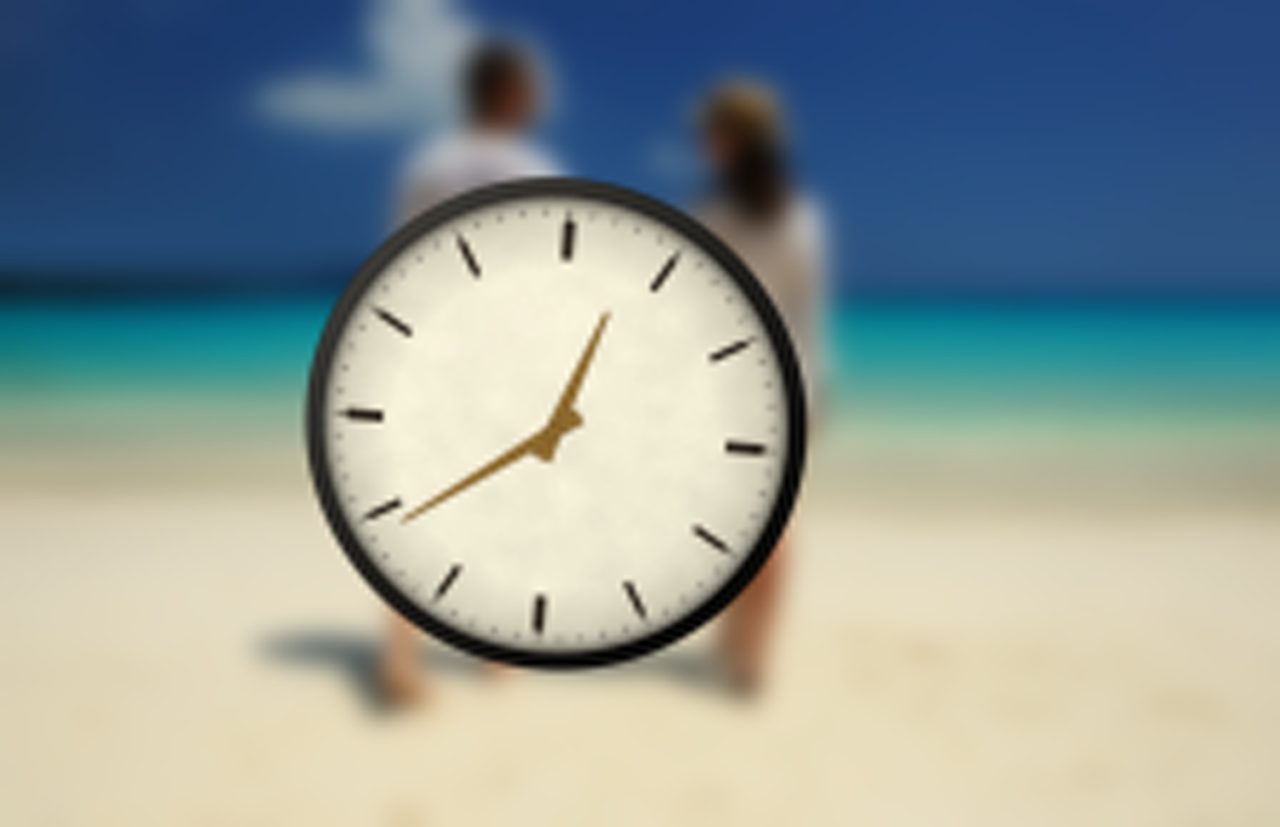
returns 12,39
